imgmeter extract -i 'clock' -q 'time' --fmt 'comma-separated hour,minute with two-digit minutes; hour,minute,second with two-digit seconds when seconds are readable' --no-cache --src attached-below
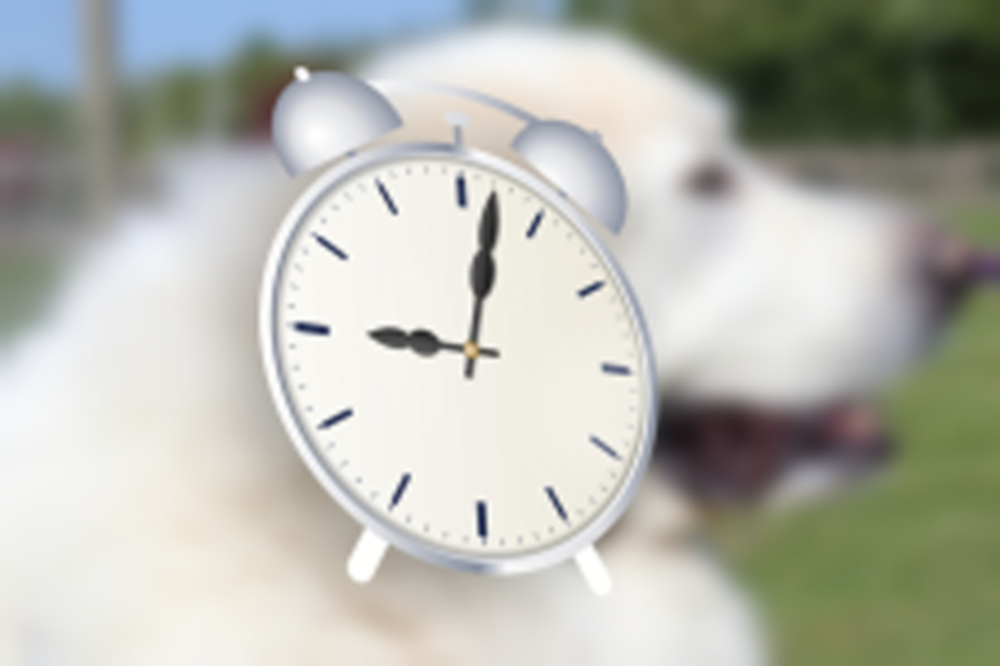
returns 9,02
